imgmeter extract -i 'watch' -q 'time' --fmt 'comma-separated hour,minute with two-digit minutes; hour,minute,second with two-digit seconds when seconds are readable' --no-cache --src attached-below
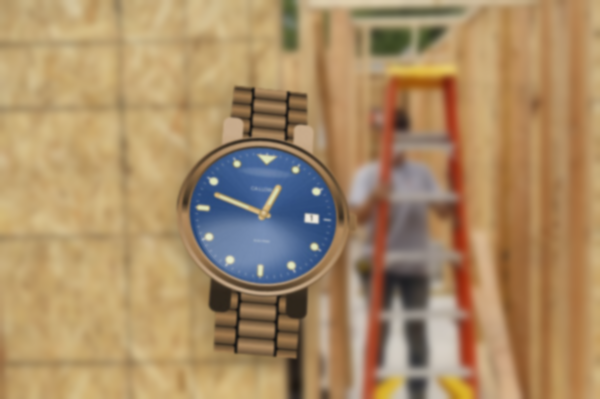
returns 12,48
